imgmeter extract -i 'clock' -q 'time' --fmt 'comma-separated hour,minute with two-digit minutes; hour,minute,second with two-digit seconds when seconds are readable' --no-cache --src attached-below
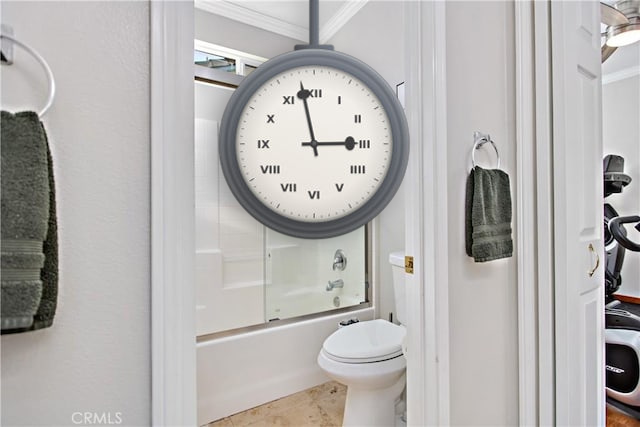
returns 2,58
